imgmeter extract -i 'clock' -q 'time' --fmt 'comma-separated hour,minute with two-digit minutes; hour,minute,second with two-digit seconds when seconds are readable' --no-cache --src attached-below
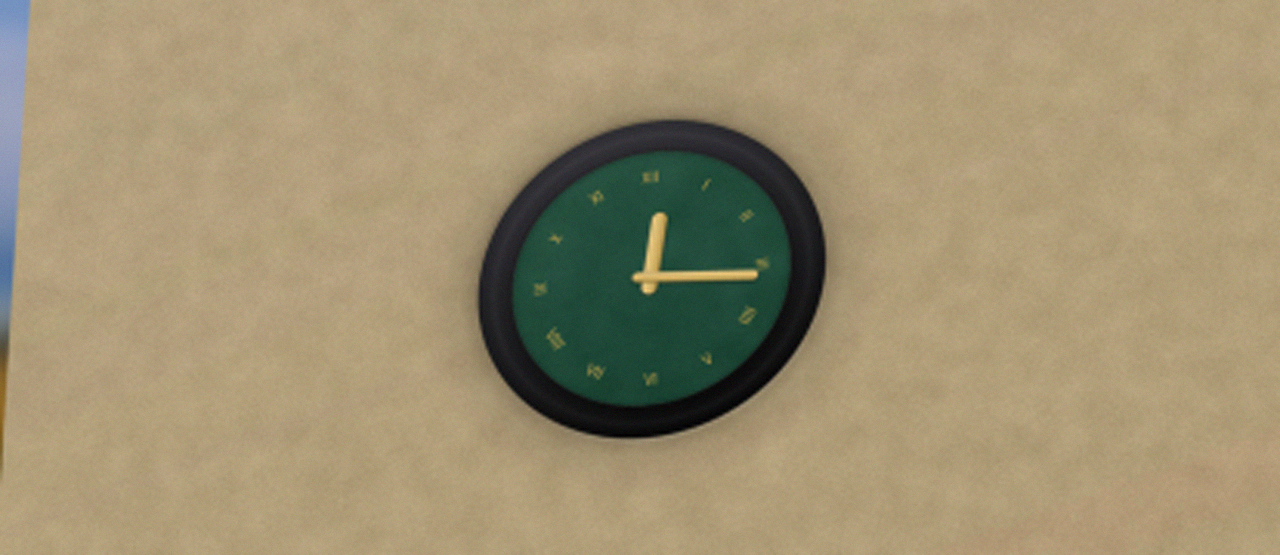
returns 12,16
